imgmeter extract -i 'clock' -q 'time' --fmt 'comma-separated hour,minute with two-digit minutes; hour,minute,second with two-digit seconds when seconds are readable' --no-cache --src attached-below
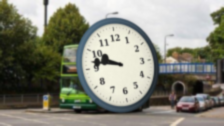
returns 9,47
